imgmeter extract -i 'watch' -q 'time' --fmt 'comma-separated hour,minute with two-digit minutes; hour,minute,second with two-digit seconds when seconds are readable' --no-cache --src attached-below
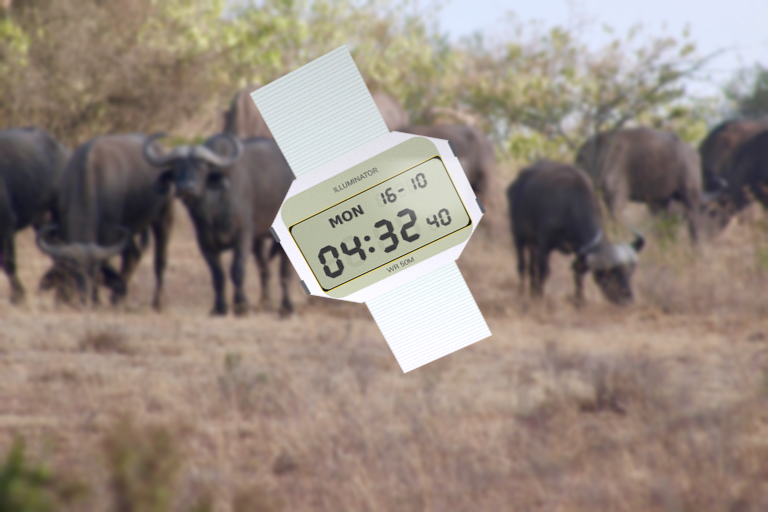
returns 4,32,40
